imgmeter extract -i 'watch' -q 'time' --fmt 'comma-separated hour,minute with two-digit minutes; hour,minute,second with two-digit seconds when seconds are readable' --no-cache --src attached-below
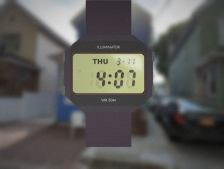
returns 4,07
